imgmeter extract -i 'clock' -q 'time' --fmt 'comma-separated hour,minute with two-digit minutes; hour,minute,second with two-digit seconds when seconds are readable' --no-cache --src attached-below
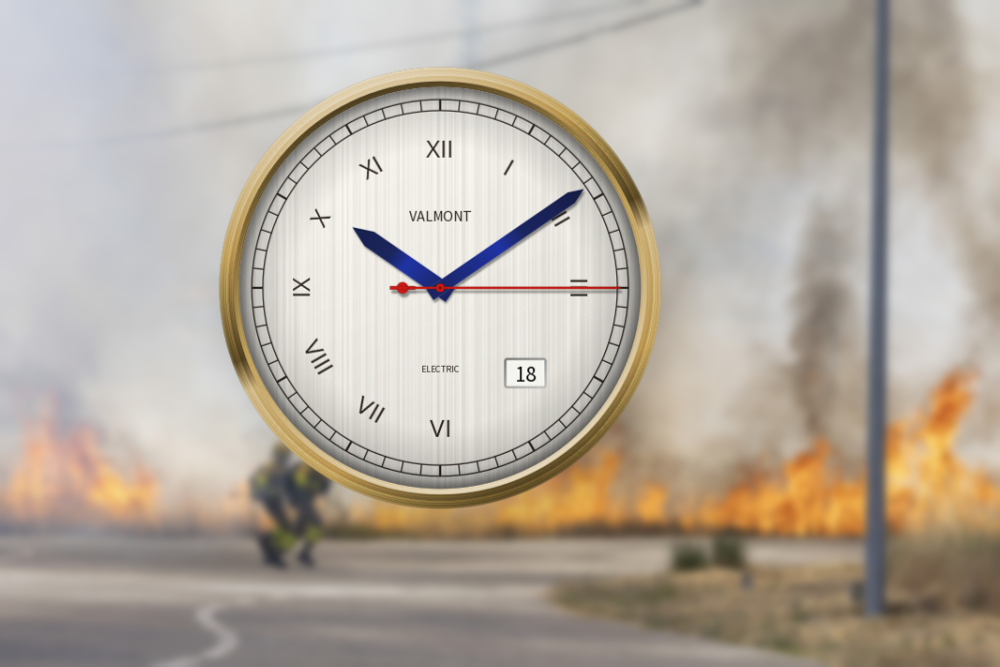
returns 10,09,15
